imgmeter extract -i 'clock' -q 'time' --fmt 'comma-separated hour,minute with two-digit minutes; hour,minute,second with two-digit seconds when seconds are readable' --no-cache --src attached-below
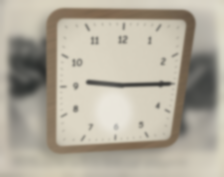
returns 9,15
